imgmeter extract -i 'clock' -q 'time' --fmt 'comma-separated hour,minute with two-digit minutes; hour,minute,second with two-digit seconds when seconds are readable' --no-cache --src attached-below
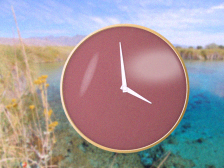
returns 3,59
